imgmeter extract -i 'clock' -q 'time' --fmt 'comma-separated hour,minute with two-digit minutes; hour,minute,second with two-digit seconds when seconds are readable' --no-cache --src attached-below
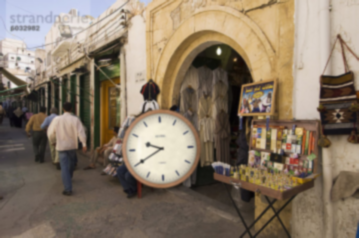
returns 9,40
